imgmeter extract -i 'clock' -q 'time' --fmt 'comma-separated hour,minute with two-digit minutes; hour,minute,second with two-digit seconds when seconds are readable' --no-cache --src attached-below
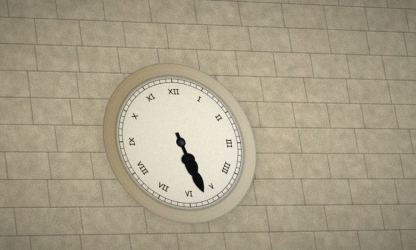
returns 5,27
